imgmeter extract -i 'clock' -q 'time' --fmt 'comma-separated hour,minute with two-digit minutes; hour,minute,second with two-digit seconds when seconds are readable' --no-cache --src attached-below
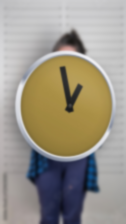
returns 12,58
